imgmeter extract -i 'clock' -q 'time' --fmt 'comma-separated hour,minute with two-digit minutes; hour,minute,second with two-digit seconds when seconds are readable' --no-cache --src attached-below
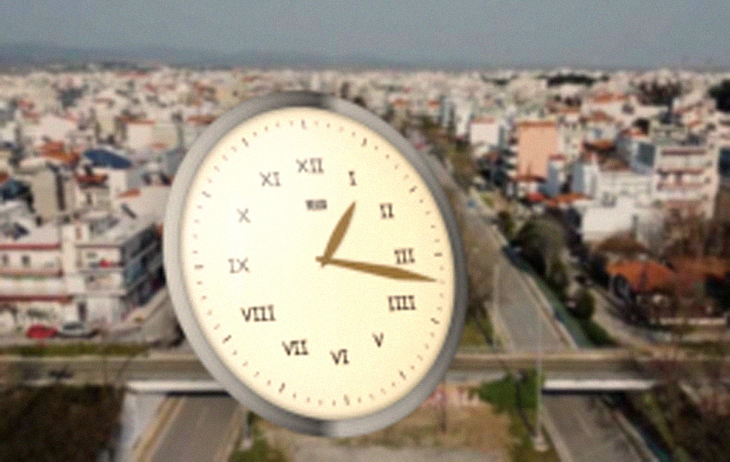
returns 1,17
